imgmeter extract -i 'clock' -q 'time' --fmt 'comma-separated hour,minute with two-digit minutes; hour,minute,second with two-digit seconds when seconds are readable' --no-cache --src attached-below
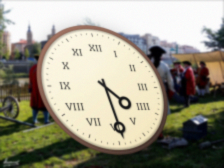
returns 4,29
